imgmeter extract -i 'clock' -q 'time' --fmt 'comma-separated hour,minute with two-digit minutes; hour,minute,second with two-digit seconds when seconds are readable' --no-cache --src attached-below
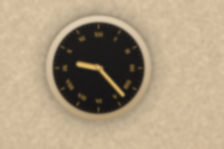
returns 9,23
